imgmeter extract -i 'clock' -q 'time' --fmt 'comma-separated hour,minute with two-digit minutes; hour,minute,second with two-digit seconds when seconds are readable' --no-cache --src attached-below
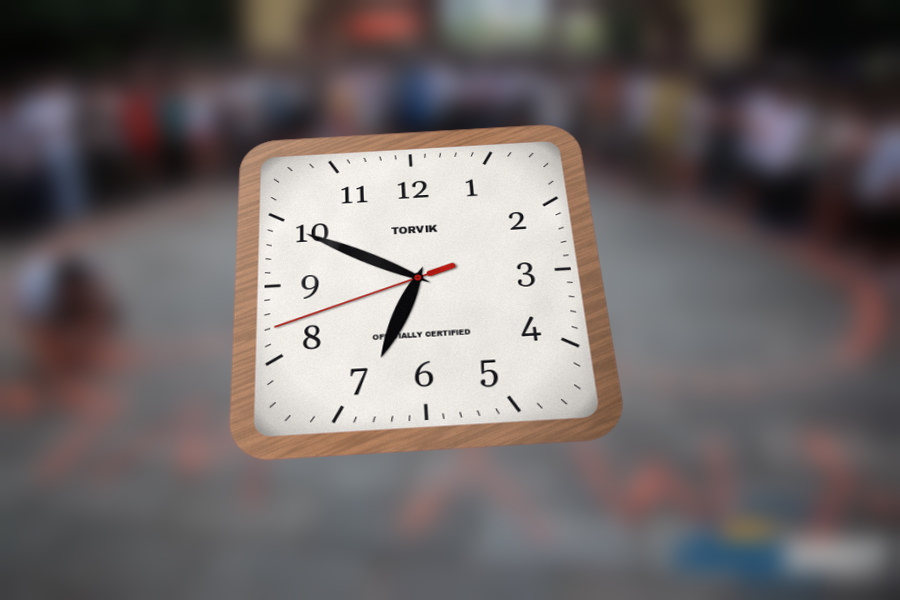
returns 6,49,42
